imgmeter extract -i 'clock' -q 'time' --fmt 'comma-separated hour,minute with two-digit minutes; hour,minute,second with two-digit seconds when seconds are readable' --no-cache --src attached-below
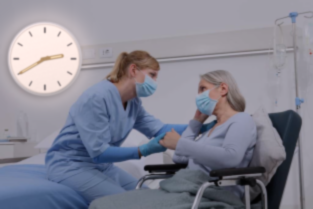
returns 2,40
